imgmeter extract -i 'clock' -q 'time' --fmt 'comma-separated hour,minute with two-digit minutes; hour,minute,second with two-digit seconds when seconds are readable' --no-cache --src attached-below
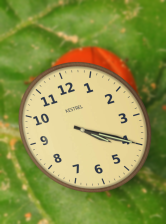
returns 4,20
